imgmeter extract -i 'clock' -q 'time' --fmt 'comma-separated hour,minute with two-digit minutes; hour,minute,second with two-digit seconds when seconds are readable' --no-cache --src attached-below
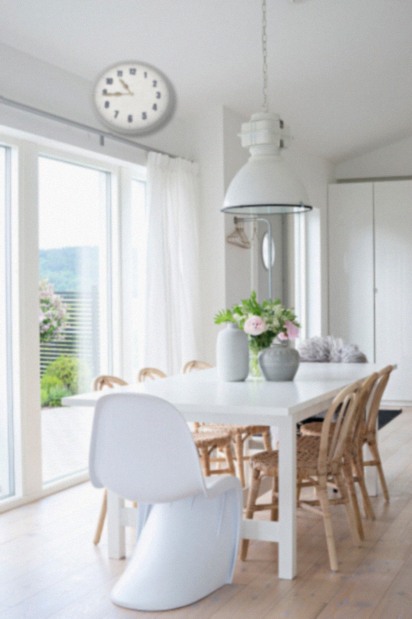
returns 10,44
